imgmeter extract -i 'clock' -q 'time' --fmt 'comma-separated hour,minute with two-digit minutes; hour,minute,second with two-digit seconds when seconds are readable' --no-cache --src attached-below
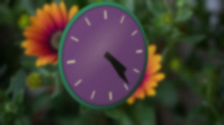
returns 4,24
